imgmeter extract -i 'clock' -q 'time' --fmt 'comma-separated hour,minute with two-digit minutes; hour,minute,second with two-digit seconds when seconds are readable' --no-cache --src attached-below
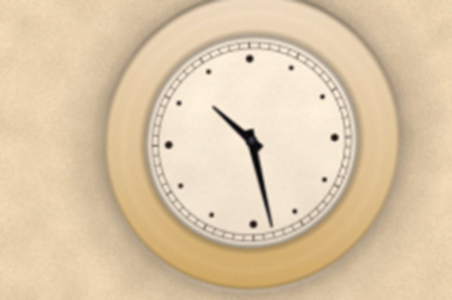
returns 10,28
